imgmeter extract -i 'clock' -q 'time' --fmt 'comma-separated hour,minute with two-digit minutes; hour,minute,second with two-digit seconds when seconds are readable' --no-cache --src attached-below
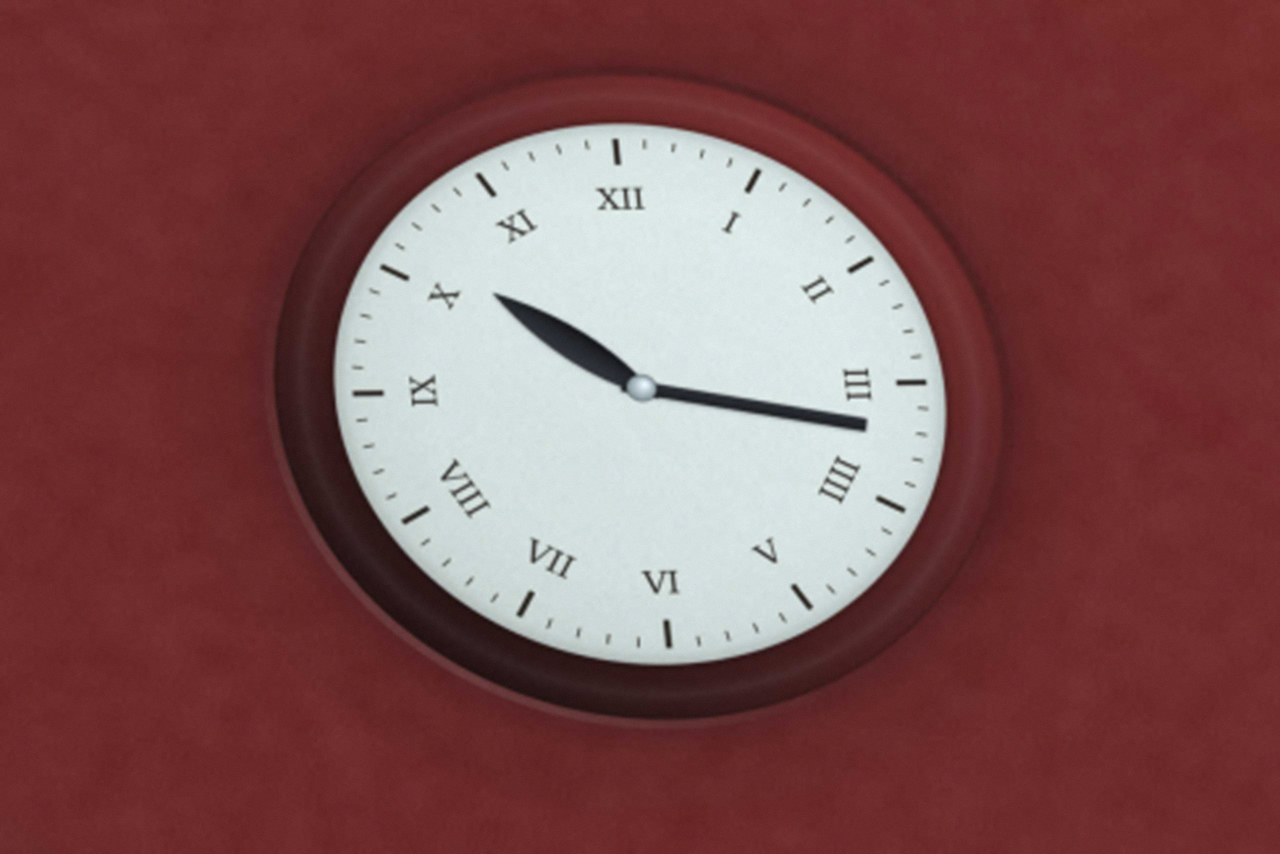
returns 10,17
